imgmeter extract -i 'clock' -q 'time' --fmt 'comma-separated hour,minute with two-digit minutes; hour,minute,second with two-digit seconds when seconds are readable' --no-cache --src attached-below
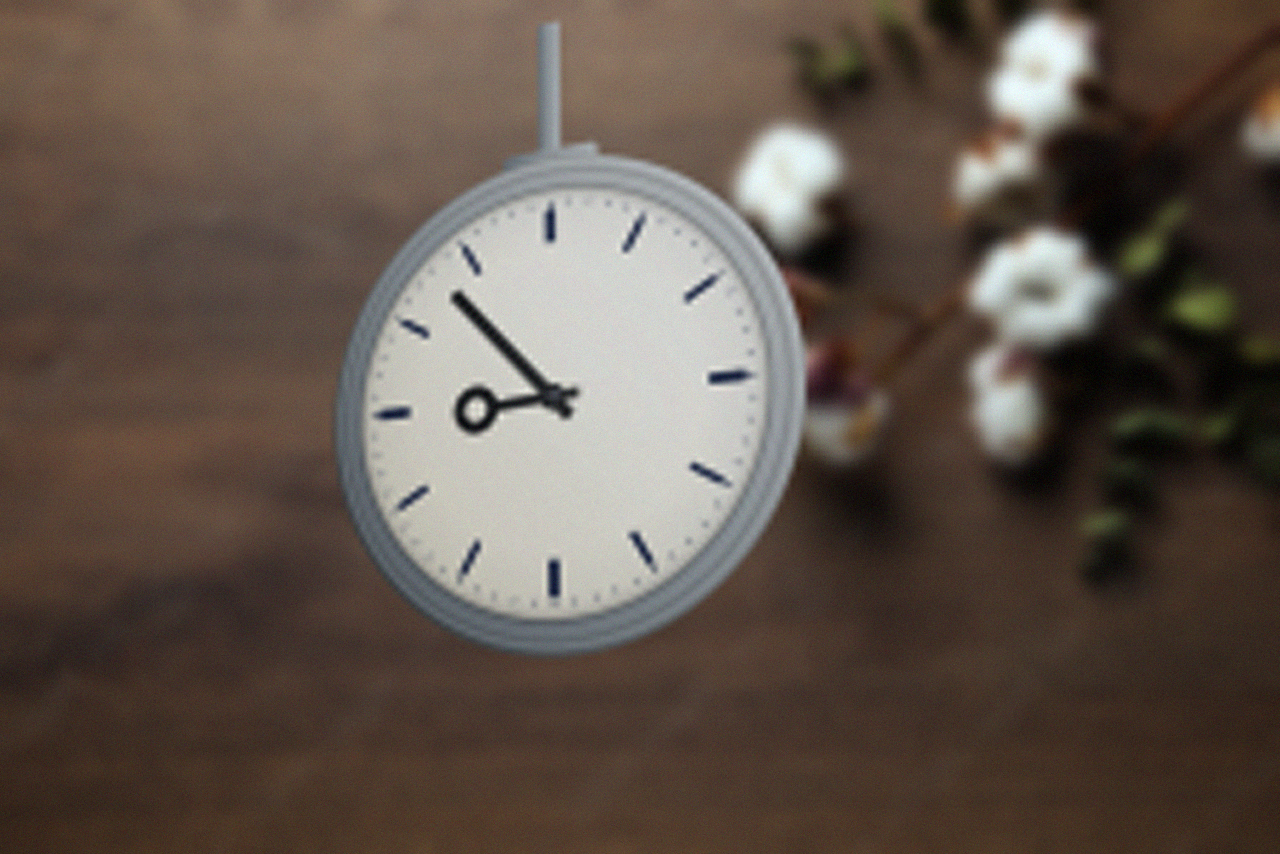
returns 8,53
